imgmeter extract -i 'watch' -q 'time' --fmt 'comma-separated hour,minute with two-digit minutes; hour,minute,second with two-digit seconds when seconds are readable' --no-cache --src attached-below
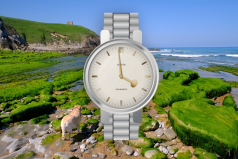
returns 3,59
